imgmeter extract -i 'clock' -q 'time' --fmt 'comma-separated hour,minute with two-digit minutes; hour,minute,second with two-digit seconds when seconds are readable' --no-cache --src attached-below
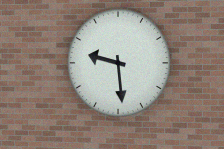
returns 9,29
